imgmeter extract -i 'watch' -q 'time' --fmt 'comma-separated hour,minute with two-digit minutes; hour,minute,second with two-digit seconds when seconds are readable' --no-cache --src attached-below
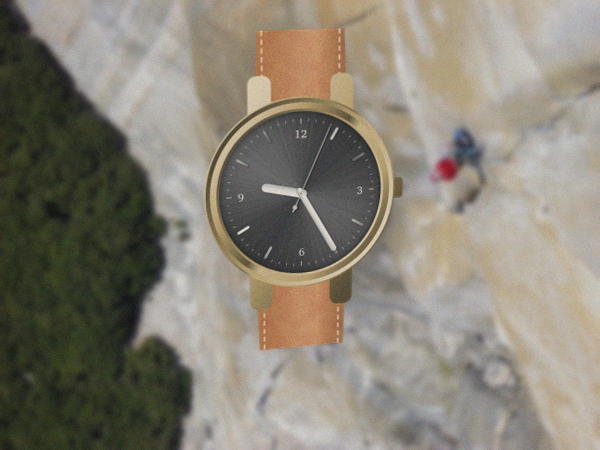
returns 9,25,04
